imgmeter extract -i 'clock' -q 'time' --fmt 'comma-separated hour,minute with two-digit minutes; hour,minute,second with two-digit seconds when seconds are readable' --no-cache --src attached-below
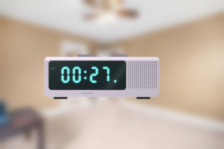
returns 0,27
